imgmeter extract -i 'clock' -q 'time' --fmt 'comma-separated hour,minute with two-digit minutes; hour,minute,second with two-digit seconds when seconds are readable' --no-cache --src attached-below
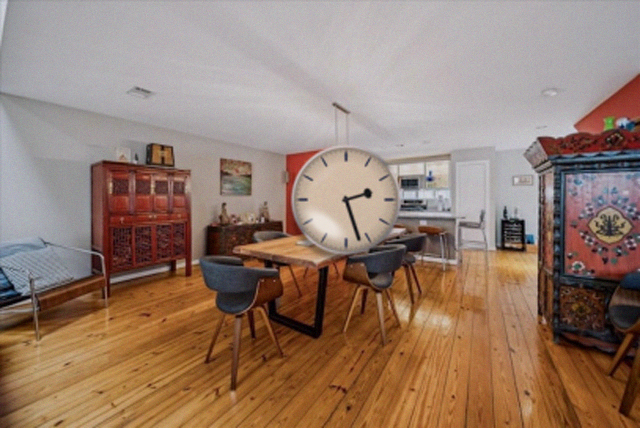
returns 2,27
